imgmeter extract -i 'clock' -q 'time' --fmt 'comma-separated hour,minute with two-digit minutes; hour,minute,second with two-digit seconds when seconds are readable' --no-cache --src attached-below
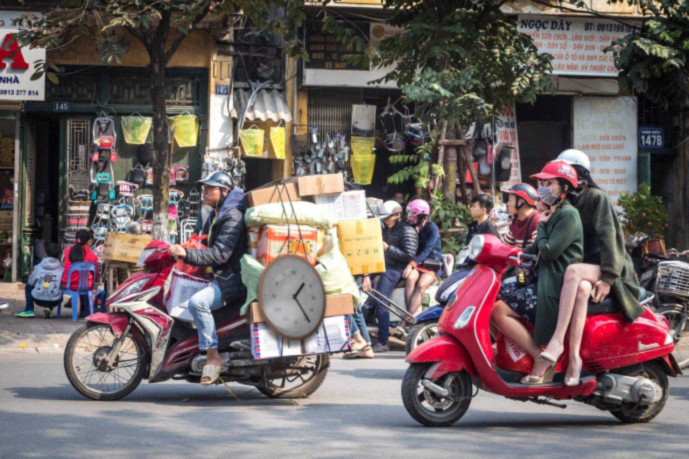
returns 1,24
